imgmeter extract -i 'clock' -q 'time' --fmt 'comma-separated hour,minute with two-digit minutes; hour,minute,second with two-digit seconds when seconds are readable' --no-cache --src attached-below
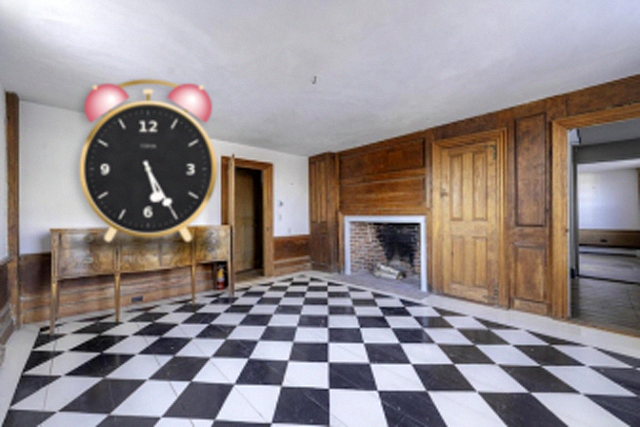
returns 5,25
